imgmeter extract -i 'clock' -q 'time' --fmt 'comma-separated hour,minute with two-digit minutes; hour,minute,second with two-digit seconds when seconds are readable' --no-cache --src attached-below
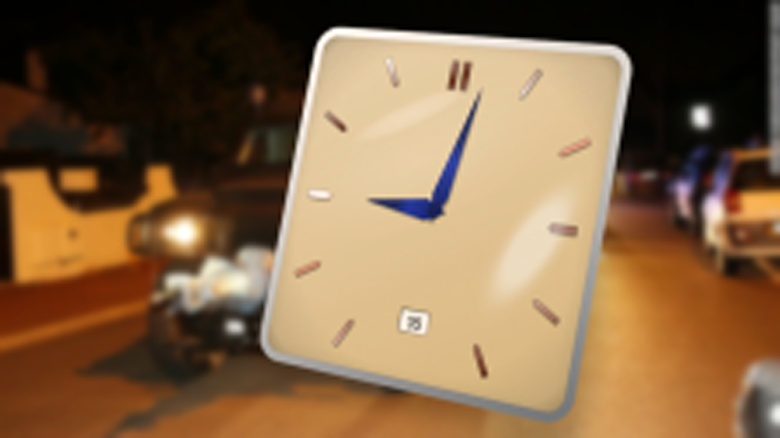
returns 9,02
